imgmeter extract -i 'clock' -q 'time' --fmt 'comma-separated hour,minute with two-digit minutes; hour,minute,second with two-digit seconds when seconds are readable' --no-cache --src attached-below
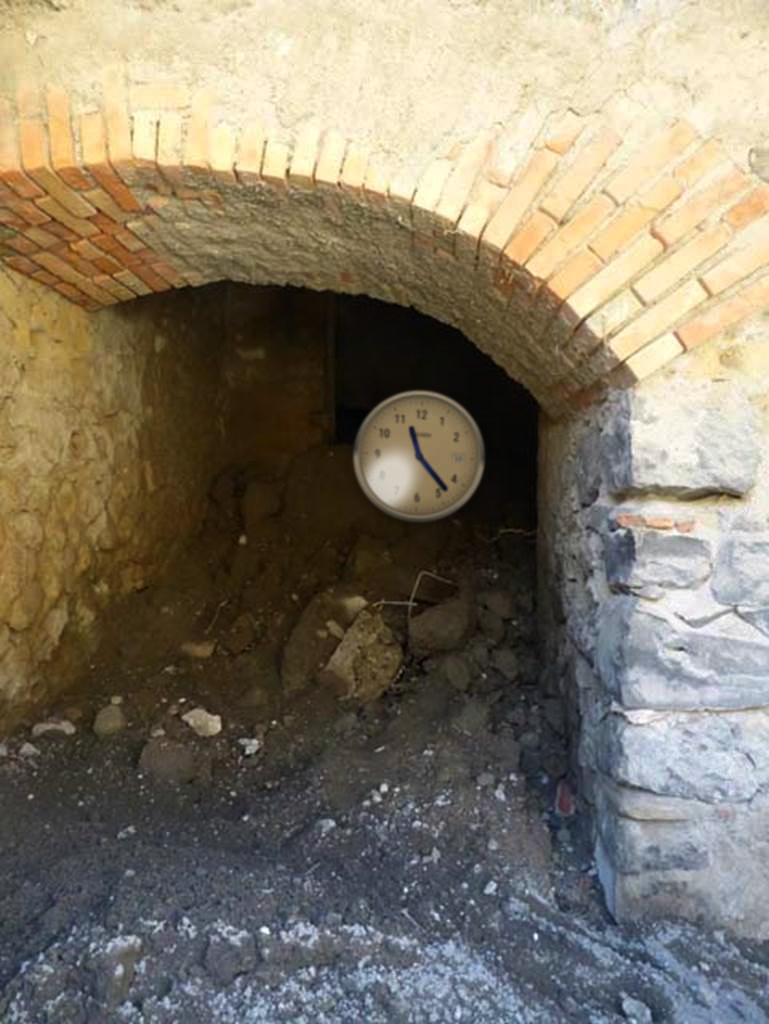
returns 11,23
